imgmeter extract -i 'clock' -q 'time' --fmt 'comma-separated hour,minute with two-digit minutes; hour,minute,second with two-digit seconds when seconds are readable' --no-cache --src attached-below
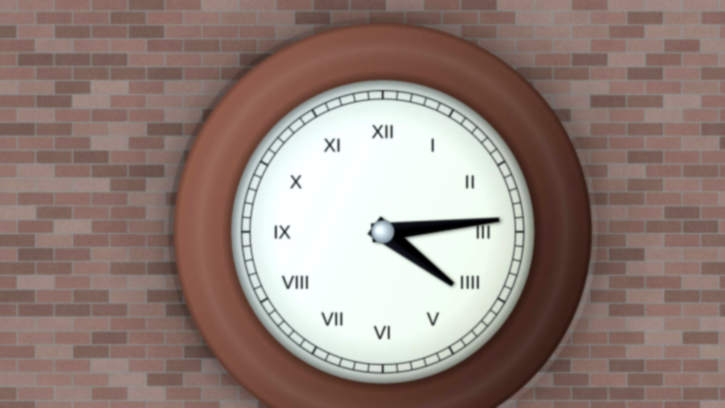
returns 4,14
